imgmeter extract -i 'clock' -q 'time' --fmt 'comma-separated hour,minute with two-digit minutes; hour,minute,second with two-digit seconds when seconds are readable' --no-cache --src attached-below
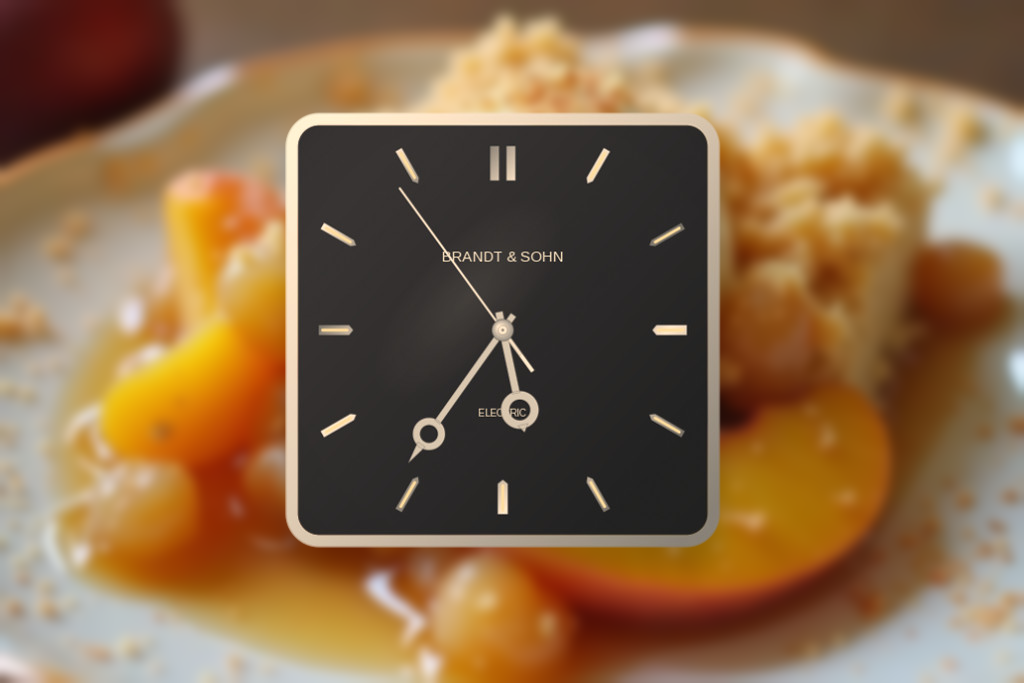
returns 5,35,54
